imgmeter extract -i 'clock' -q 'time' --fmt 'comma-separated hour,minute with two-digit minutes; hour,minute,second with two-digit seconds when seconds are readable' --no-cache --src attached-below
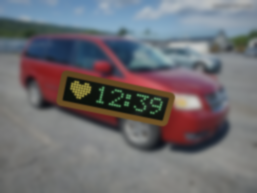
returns 12,39
